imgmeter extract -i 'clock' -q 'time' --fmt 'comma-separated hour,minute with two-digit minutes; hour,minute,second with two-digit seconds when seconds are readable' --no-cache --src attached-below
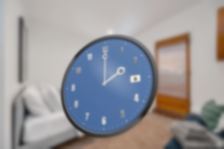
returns 2,00
